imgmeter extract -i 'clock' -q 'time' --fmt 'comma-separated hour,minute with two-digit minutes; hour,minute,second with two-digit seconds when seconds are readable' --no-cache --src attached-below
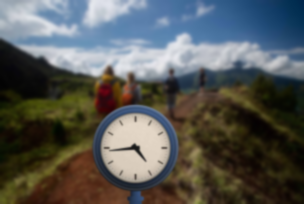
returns 4,44
